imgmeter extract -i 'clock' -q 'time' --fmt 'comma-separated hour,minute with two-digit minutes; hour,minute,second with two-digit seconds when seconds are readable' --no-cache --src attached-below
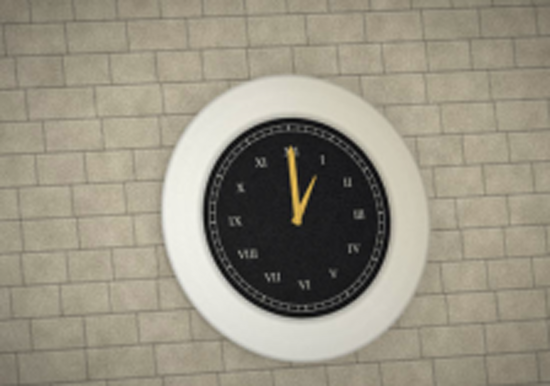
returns 1,00
